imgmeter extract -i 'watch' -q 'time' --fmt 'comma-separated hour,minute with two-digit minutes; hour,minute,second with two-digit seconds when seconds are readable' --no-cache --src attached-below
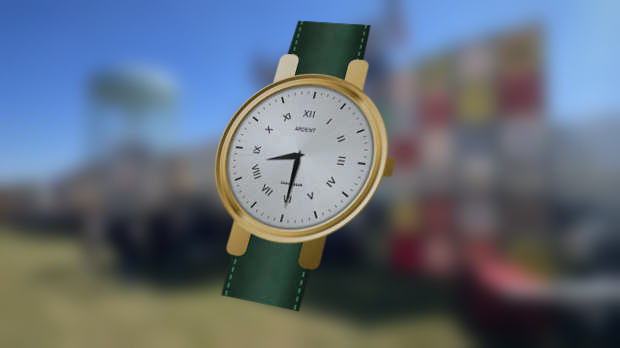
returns 8,30
